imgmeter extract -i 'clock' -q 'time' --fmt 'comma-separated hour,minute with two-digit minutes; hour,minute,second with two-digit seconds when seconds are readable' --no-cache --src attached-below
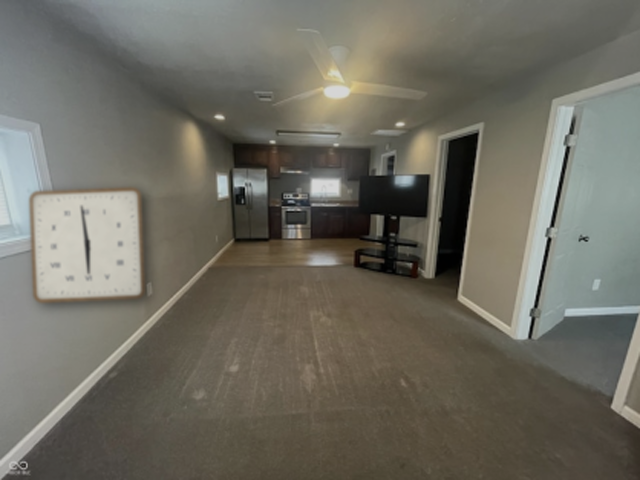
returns 5,59
